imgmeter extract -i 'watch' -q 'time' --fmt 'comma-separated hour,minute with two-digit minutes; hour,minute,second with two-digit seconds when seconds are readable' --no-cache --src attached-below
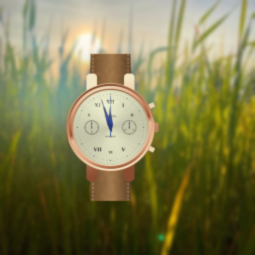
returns 11,57
